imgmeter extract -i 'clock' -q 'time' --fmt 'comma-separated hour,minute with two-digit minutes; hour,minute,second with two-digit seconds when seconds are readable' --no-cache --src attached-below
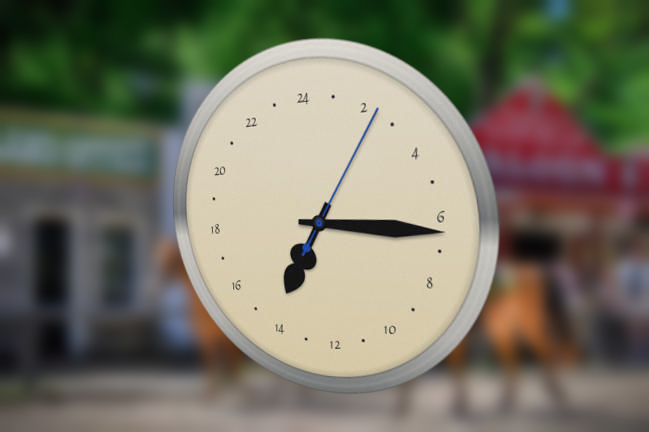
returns 14,16,06
